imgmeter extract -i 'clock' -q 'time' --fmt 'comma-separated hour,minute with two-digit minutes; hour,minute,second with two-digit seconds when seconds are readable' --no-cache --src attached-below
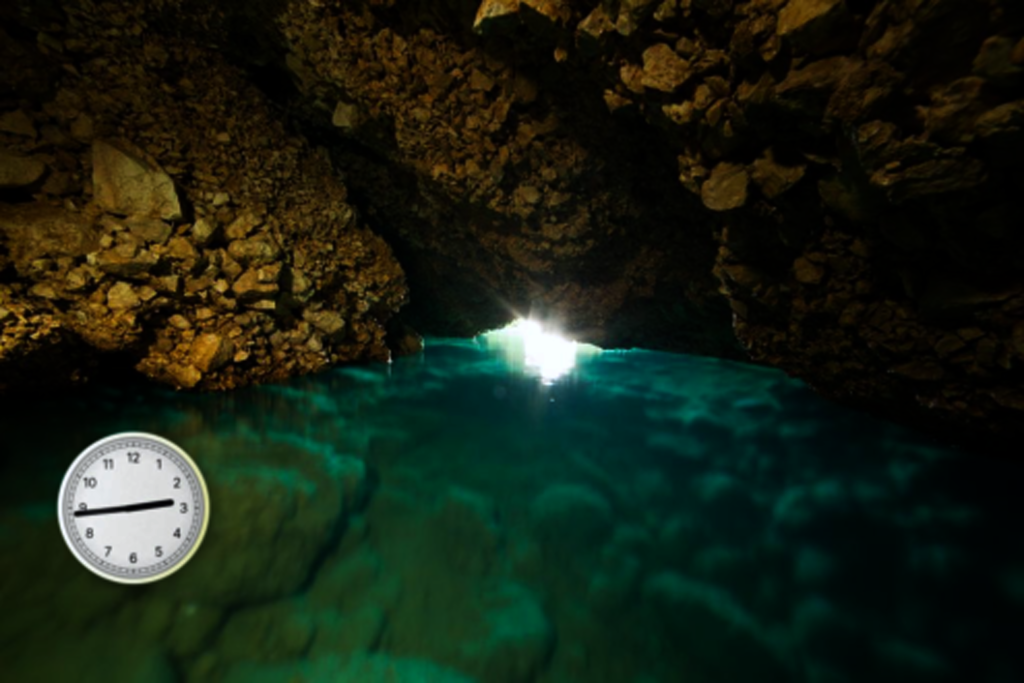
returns 2,44
